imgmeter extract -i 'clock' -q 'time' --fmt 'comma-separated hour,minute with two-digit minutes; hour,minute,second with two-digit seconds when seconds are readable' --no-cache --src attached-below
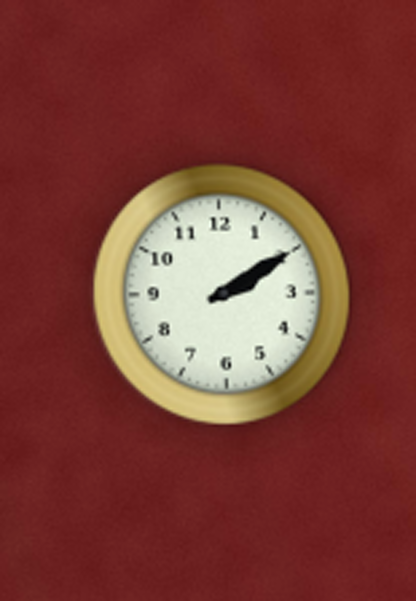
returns 2,10
